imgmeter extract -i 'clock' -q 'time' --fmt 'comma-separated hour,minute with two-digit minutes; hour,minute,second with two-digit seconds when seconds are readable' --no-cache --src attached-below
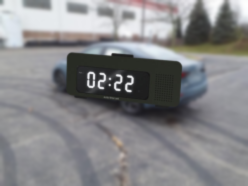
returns 2,22
